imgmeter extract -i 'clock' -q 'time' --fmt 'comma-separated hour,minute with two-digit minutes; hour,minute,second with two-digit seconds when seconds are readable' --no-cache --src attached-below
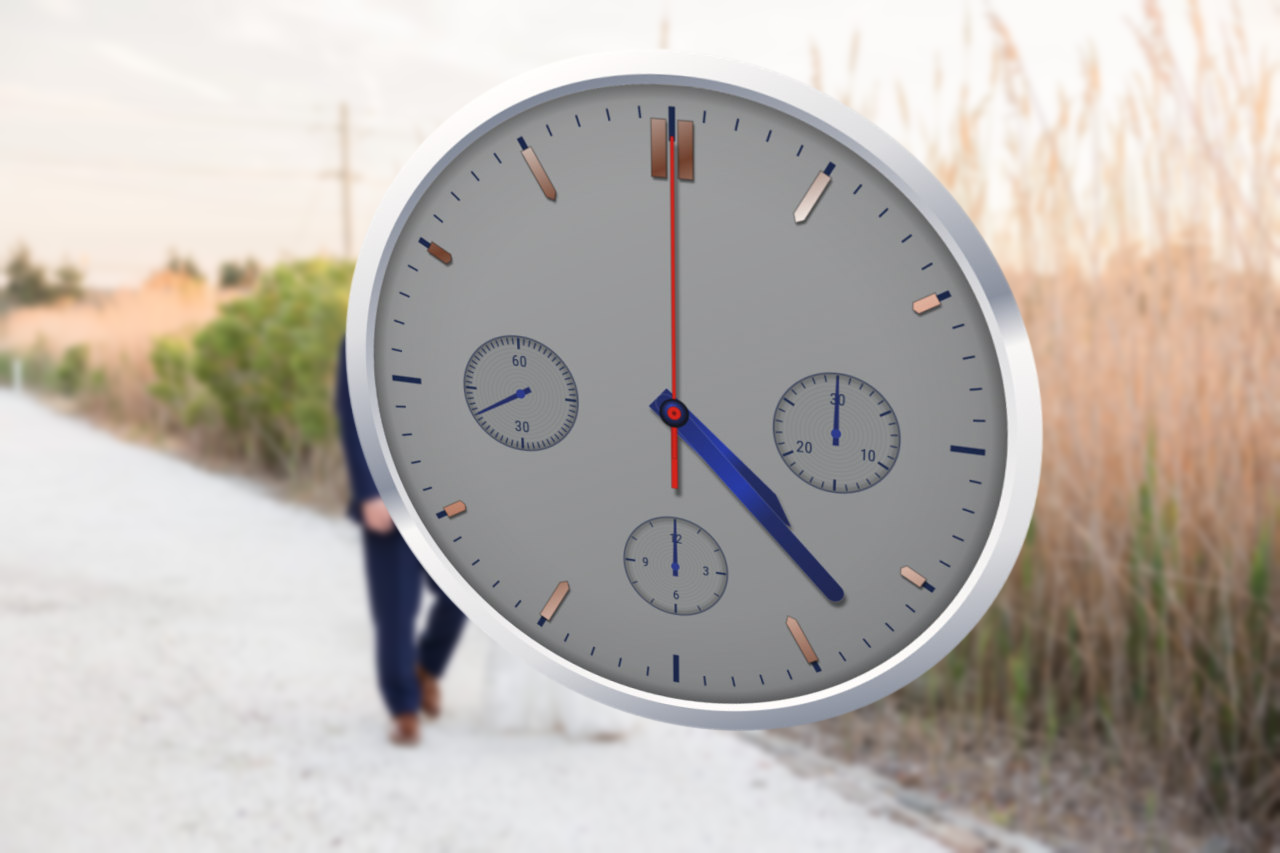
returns 4,22,40
